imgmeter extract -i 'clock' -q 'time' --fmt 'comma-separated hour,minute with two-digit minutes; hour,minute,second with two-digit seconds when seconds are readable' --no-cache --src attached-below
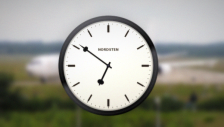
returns 6,51
